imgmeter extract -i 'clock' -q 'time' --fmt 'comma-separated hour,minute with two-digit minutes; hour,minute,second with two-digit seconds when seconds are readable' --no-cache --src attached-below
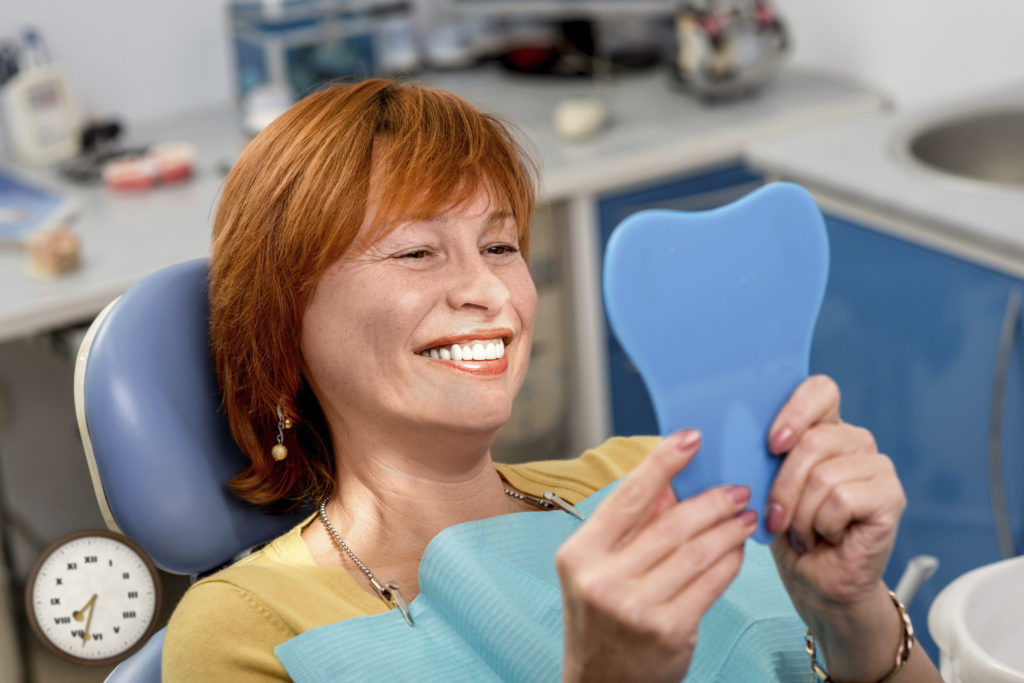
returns 7,33
